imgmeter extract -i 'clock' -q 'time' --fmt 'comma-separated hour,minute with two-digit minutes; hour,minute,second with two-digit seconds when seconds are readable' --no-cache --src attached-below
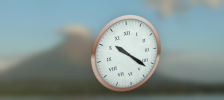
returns 10,22
